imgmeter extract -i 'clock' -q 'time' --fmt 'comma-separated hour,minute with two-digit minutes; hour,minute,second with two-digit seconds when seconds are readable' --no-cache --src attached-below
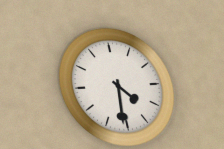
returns 4,31
